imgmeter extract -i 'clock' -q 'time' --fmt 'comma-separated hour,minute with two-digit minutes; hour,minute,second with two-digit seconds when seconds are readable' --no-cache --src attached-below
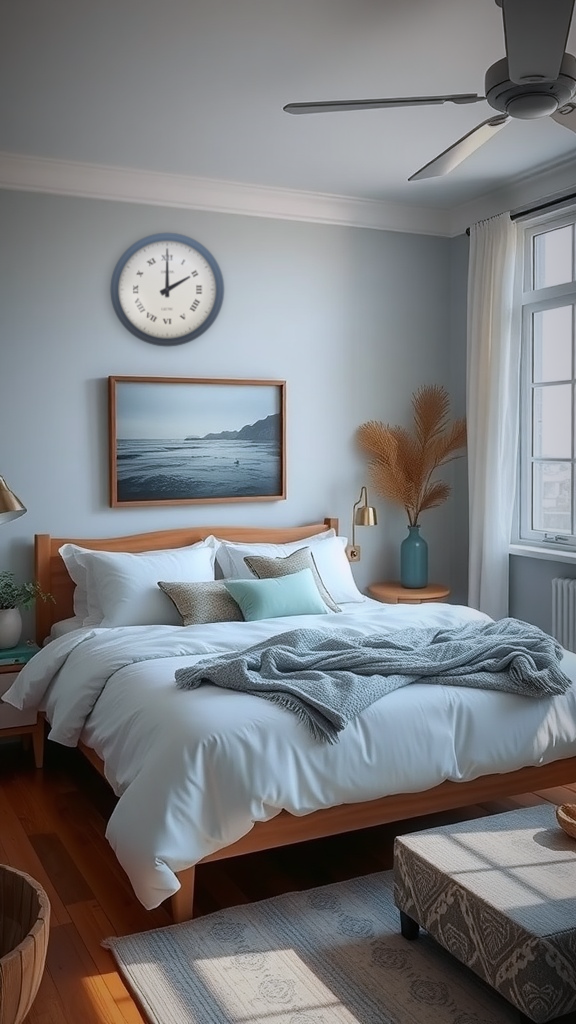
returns 2,00
